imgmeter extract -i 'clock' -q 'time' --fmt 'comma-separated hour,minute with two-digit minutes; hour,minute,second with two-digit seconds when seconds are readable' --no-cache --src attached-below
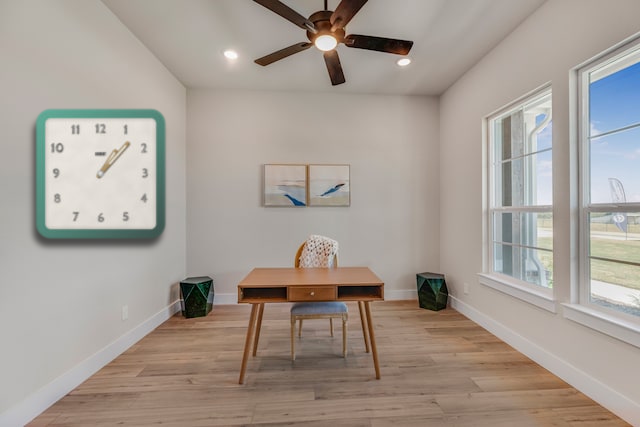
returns 1,07
